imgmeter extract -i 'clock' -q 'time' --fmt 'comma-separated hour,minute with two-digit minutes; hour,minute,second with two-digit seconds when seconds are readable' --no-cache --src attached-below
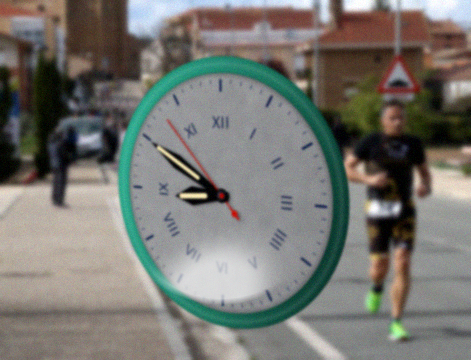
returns 8,49,53
